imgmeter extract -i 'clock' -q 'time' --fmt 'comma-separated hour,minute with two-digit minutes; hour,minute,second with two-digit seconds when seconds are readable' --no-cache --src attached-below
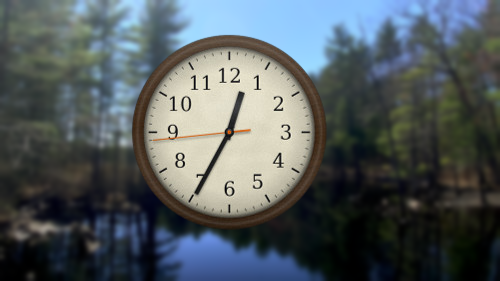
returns 12,34,44
